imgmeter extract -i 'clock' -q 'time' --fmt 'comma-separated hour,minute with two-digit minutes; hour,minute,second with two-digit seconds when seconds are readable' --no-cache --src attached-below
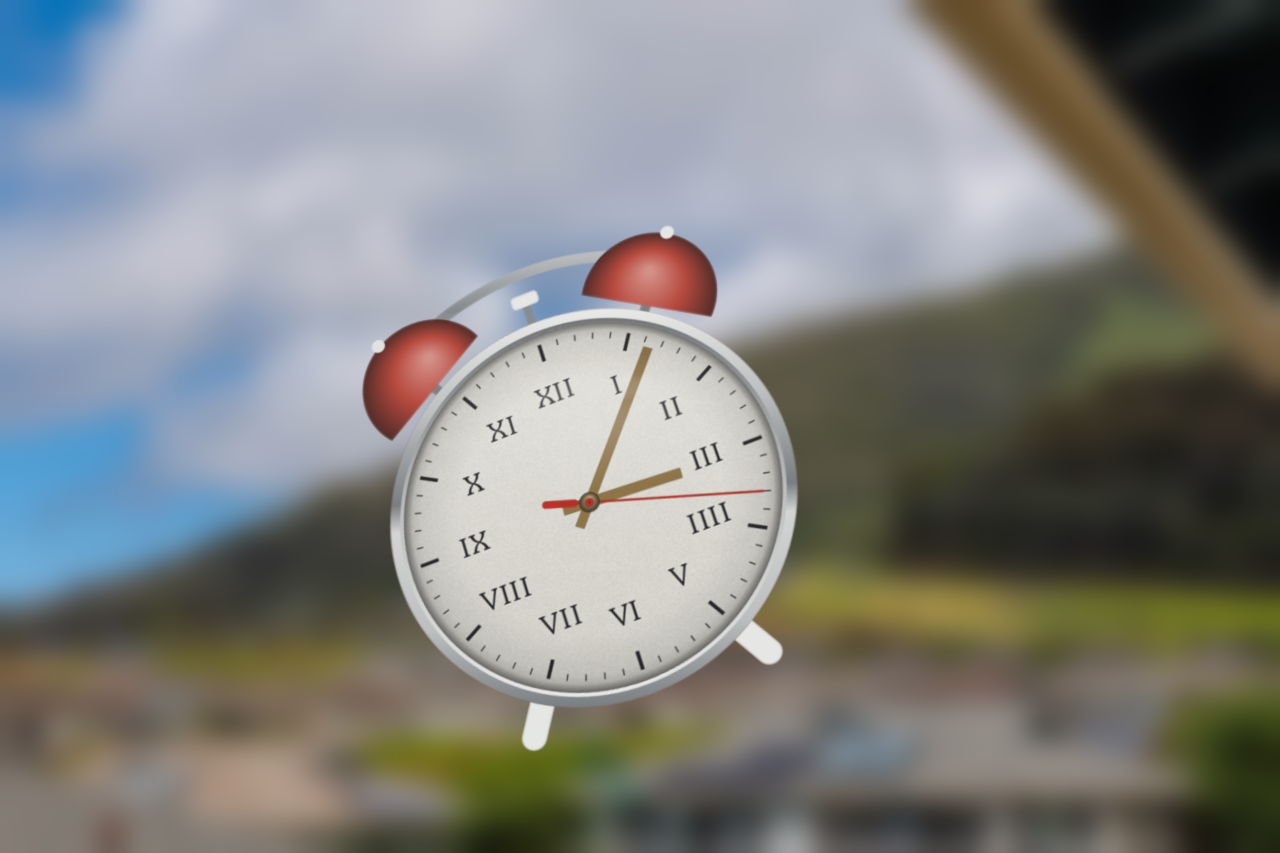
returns 3,06,18
